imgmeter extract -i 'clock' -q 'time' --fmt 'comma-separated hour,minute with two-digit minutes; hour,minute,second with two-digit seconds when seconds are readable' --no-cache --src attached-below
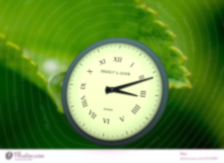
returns 3,11
